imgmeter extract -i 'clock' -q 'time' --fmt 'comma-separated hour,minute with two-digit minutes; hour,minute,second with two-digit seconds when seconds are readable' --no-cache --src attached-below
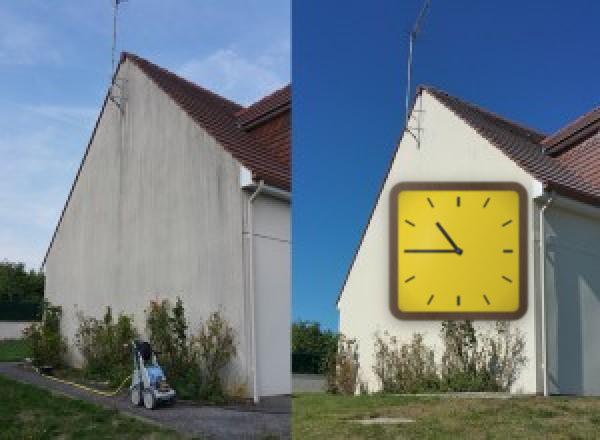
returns 10,45
